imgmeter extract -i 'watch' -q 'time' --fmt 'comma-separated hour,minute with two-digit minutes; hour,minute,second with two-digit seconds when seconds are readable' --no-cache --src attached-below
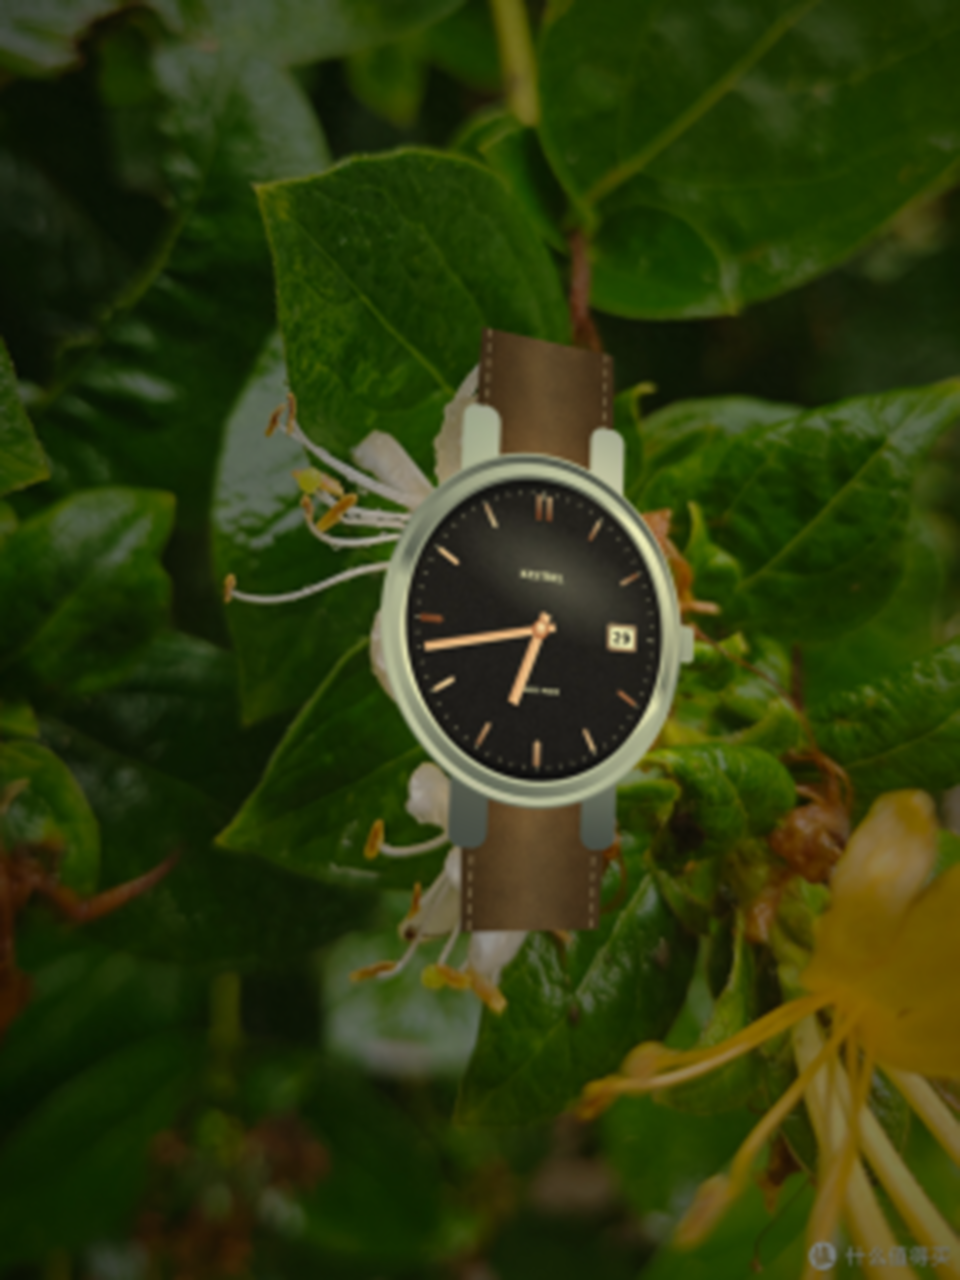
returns 6,43
